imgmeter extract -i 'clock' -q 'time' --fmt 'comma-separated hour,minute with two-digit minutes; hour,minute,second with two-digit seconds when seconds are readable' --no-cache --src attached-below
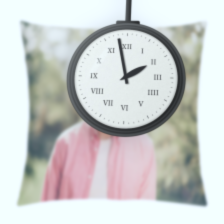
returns 1,58
